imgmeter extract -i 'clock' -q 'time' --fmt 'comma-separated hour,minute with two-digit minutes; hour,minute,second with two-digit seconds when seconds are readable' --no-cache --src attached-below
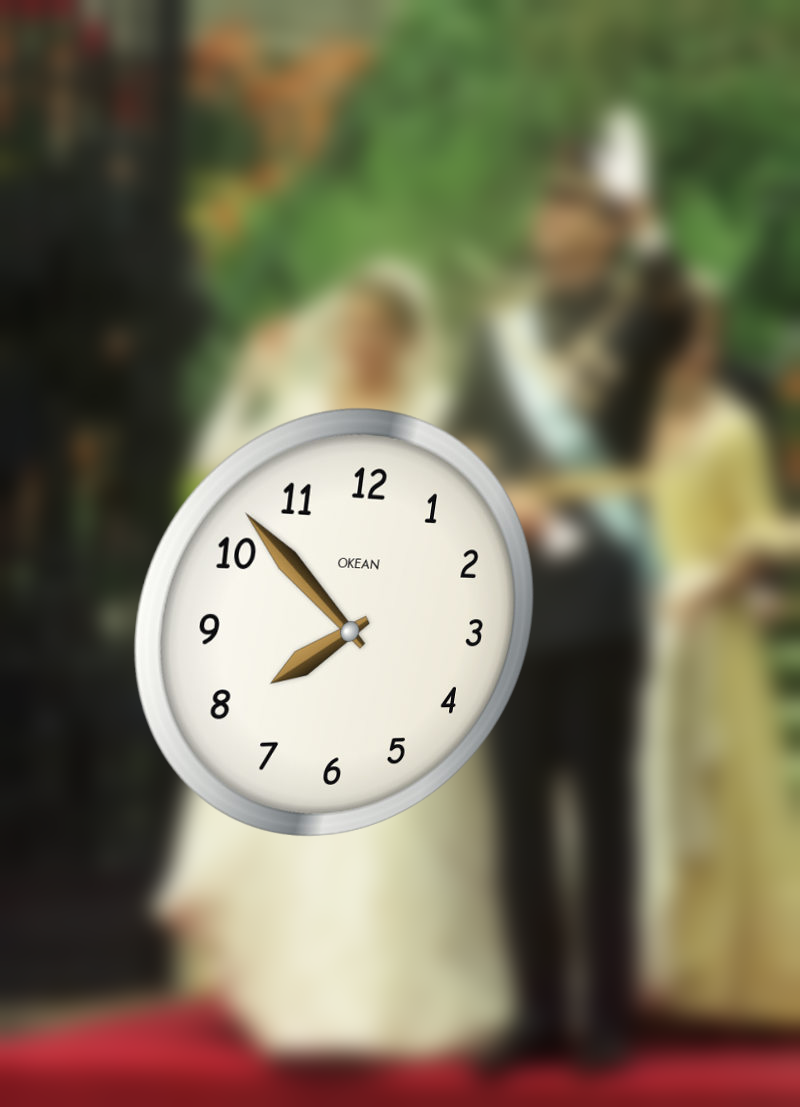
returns 7,52
